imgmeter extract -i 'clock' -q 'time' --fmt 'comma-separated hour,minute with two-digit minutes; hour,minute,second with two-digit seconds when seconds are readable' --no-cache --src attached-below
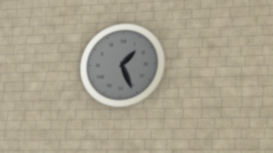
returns 1,26
